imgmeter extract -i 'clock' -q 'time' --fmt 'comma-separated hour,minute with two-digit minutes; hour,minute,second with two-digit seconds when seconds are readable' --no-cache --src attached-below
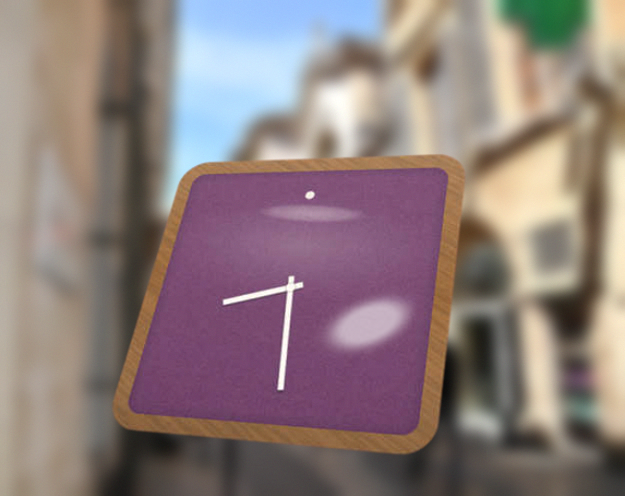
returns 8,29
